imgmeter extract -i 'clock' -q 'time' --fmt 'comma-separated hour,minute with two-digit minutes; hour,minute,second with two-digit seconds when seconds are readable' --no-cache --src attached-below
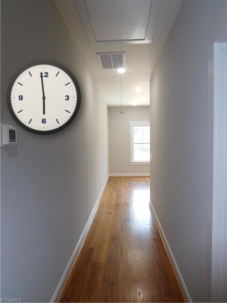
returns 5,59
